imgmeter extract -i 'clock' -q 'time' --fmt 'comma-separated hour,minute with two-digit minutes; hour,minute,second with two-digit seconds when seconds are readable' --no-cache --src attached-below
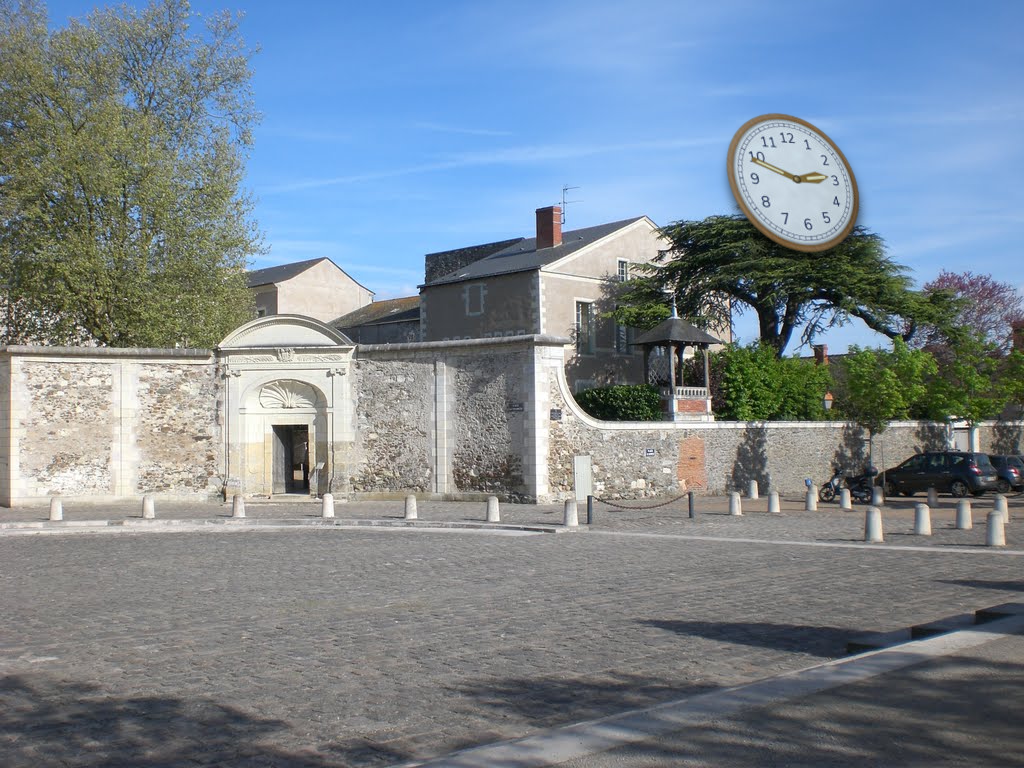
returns 2,49
